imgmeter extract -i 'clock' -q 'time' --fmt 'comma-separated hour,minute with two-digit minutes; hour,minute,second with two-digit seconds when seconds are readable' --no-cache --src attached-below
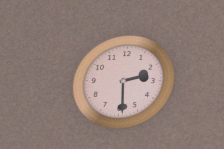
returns 2,29
